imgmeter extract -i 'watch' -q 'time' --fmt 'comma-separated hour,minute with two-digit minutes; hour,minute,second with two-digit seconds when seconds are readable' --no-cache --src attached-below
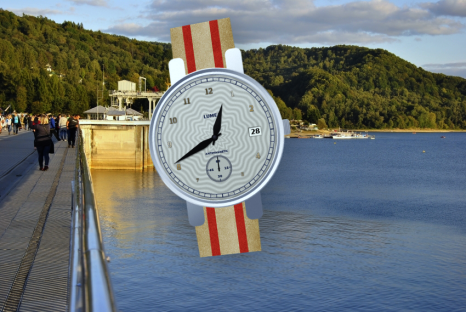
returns 12,41
